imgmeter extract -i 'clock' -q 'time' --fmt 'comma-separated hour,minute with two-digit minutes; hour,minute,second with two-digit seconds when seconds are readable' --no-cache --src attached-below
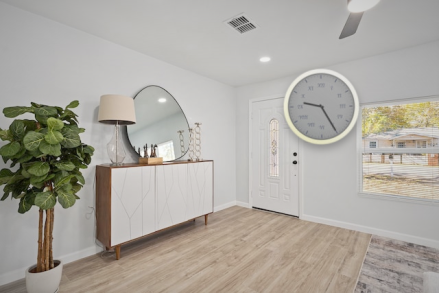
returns 9,25
